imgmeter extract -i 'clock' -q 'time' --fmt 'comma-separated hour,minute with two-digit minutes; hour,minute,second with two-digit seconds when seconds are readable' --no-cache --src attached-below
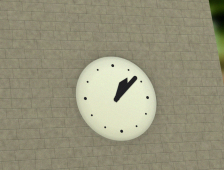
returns 1,08
